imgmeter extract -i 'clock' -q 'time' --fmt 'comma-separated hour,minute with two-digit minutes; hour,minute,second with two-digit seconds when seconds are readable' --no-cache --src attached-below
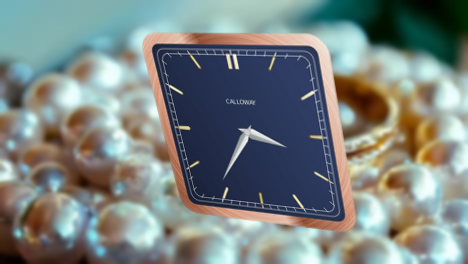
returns 3,36
